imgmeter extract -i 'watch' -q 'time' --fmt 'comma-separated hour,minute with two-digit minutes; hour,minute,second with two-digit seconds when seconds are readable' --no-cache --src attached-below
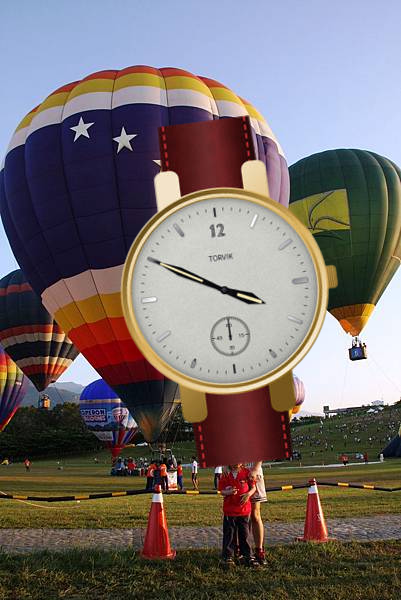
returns 3,50
